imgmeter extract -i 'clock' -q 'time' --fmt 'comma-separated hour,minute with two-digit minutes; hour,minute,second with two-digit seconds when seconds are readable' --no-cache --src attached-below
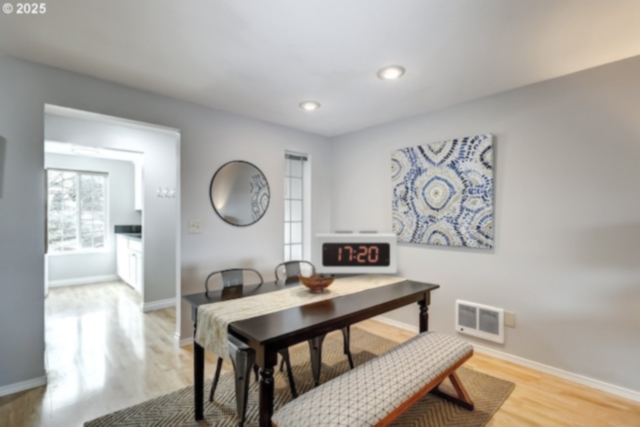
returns 17,20
